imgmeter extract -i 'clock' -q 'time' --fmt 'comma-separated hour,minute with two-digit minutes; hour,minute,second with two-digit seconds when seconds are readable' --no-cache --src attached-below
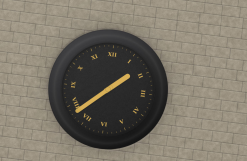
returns 1,38
